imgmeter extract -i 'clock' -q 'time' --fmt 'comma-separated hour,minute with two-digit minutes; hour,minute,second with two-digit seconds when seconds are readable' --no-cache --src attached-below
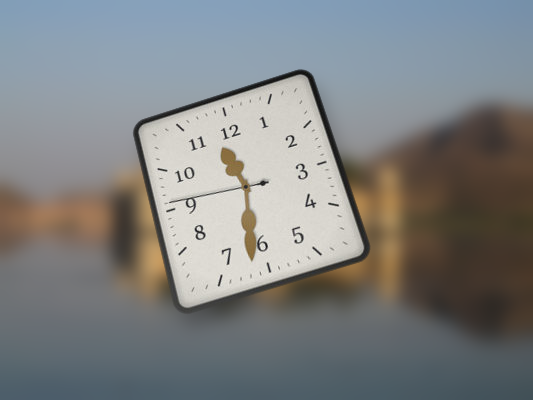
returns 11,31,46
